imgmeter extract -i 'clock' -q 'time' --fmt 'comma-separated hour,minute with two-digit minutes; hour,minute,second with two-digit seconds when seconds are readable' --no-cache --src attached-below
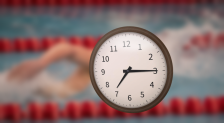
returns 7,15
